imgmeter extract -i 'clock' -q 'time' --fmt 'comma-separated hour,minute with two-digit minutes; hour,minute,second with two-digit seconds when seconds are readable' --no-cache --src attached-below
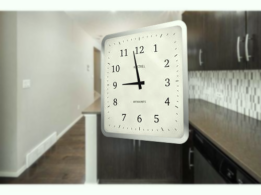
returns 8,58
